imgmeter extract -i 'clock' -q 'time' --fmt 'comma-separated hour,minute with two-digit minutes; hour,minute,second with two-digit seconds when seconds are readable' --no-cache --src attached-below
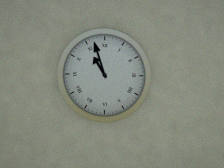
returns 10,57
